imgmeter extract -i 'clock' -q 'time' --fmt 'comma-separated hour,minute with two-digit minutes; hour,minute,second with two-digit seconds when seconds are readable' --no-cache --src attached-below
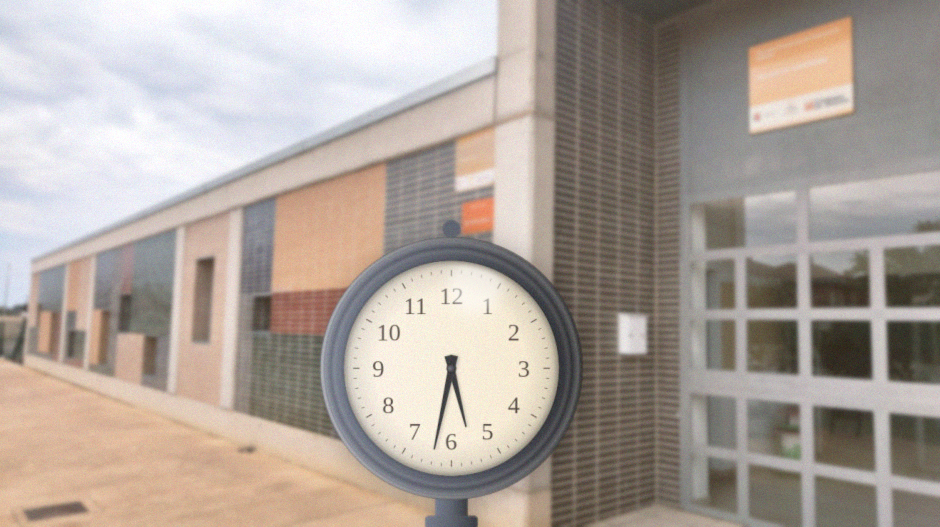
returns 5,32
